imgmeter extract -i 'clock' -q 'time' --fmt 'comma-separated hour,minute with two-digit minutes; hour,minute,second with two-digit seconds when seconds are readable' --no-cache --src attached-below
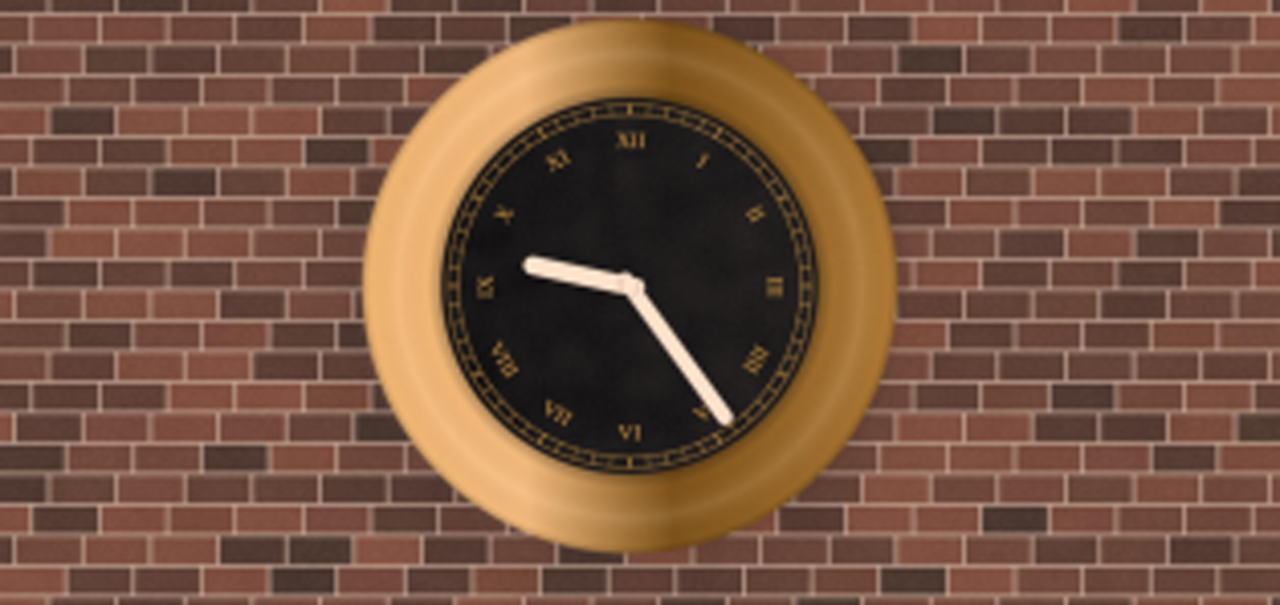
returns 9,24
